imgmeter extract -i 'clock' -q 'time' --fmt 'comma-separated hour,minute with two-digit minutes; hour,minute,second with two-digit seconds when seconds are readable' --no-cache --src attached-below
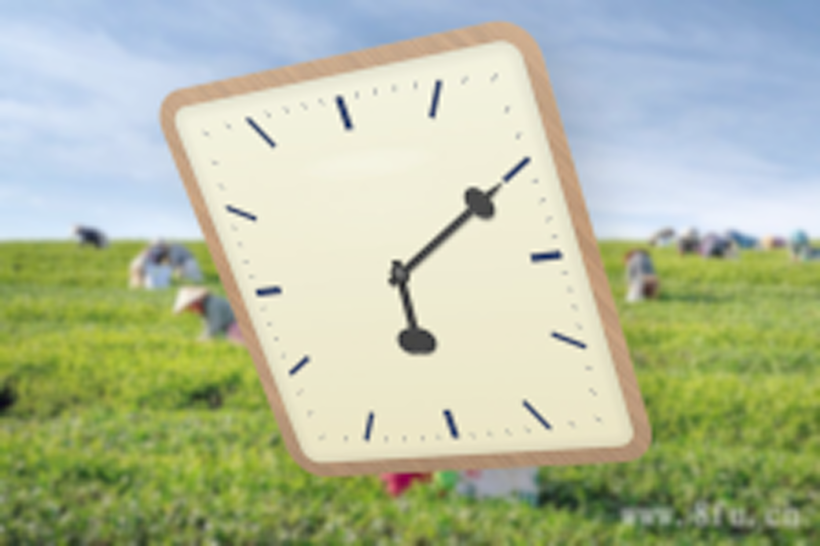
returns 6,10
